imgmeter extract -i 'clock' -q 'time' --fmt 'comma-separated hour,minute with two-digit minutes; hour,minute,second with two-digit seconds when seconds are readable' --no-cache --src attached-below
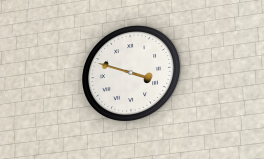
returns 3,49
